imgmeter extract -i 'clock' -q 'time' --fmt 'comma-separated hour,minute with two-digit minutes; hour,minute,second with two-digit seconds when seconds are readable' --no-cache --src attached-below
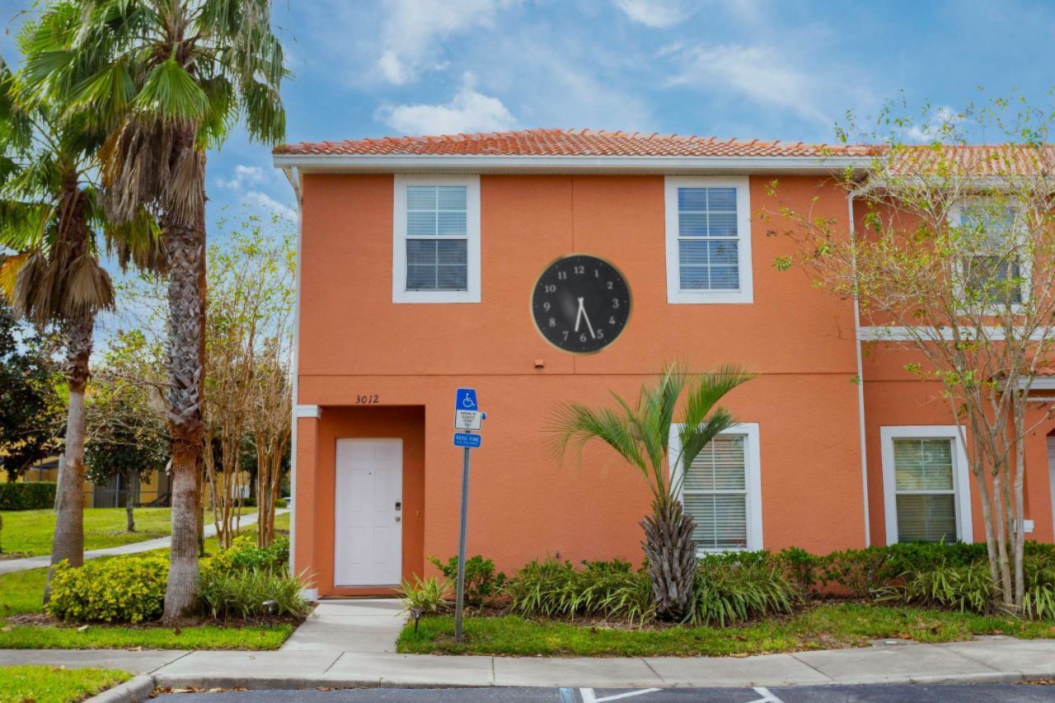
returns 6,27
